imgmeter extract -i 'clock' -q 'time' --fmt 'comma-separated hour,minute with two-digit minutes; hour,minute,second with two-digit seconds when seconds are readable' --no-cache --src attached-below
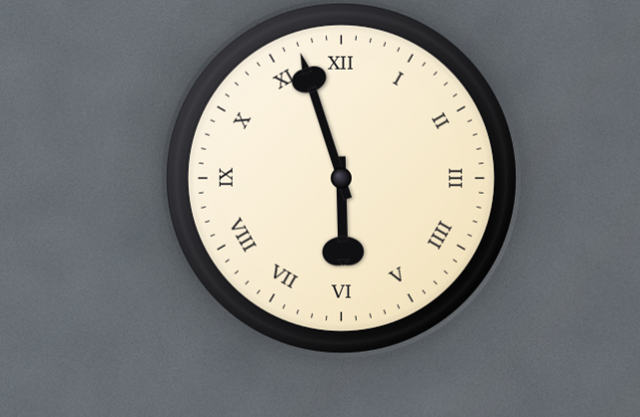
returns 5,57
